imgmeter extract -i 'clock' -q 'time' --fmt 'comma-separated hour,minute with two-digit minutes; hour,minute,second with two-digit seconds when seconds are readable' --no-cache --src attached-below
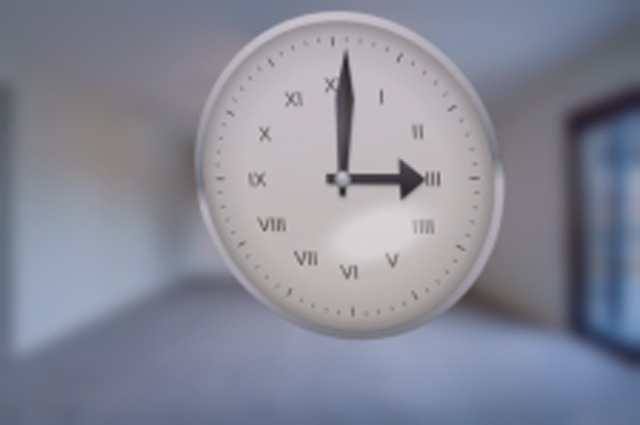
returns 3,01
